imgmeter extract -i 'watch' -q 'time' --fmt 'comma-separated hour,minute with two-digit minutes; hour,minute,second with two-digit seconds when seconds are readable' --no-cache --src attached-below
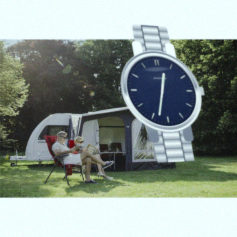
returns 12,33
